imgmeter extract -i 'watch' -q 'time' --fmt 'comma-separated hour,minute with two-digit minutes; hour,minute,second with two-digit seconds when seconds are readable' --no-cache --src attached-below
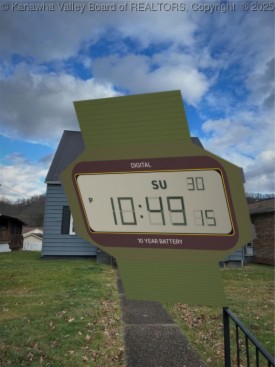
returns 10,49,15
